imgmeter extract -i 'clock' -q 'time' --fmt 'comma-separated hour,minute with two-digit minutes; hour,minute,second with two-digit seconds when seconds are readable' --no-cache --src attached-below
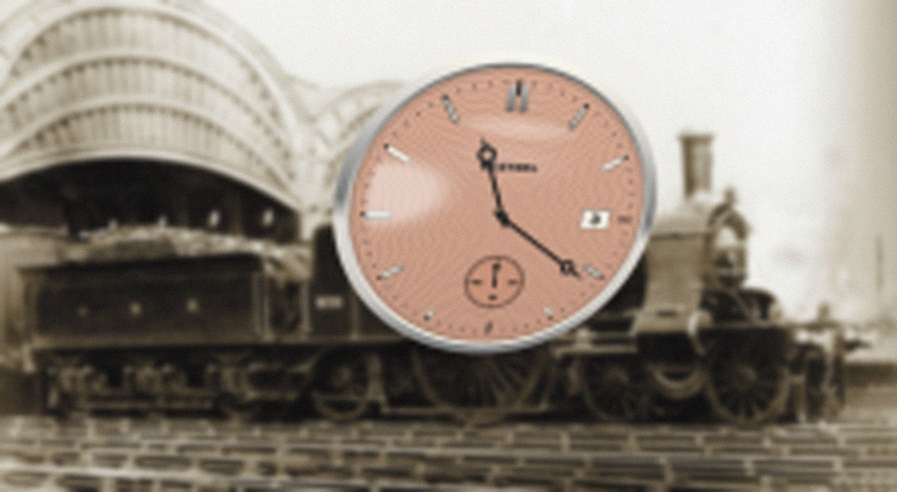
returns 11,21
